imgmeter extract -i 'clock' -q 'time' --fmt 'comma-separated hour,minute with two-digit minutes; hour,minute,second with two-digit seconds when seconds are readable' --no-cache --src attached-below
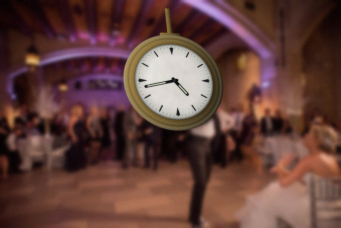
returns 4,43
